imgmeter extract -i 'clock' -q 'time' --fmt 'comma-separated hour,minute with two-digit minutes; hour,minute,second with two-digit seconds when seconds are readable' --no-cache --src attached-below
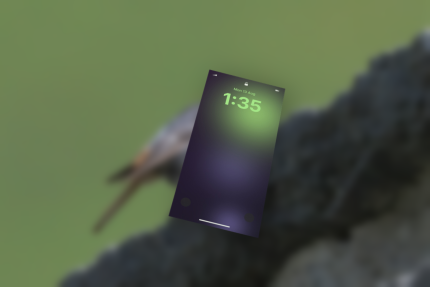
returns 1,35
